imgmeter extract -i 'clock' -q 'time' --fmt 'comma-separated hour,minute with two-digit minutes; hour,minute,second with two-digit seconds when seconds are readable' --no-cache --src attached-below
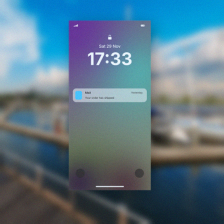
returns 17,33
